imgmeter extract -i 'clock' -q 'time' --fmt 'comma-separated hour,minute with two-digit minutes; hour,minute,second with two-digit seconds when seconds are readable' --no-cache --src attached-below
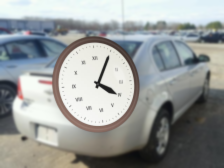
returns 4,05
